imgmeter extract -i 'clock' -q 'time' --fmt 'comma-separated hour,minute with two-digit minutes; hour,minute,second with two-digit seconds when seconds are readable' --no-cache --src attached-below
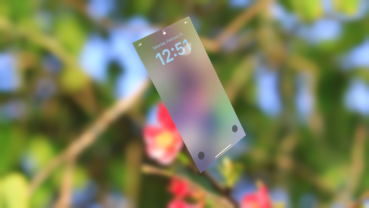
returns 12,51
